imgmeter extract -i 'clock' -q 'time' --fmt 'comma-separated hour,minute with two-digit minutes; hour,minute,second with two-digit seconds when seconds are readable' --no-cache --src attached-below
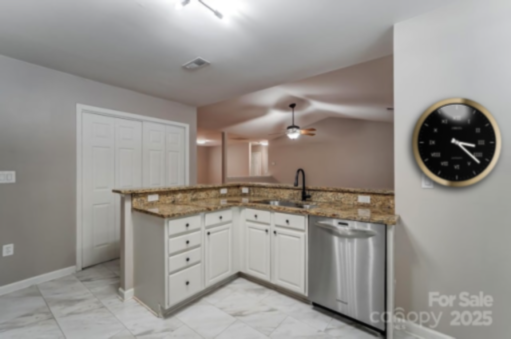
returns 3,22
